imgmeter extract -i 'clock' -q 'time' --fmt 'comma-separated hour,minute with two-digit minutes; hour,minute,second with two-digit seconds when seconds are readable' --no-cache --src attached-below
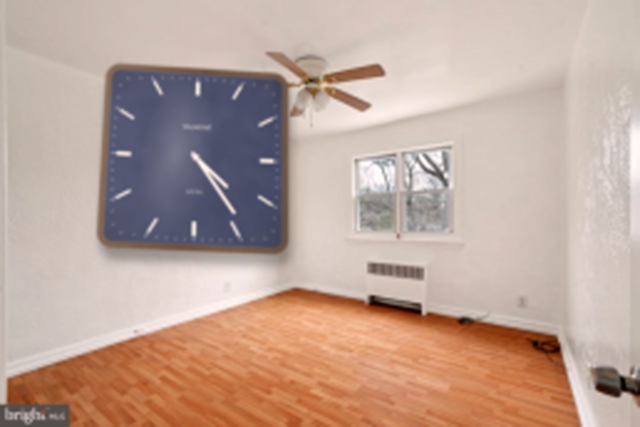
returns 4,24
